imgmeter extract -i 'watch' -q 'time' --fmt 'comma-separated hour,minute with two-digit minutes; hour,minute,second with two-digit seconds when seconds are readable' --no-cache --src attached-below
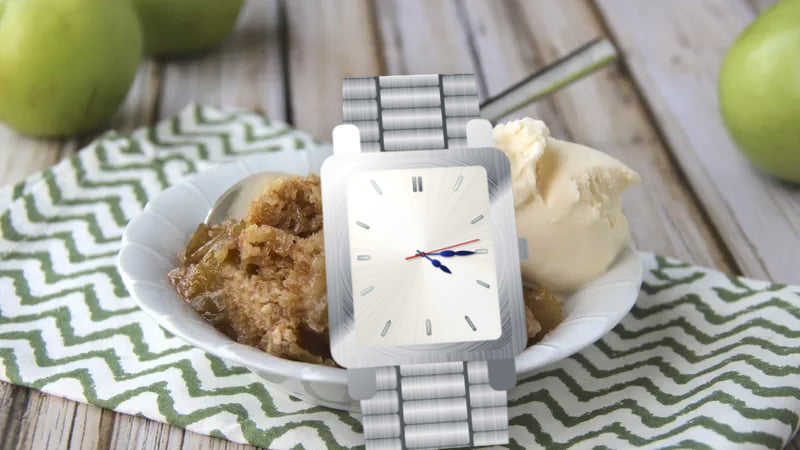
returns 4,15,13
